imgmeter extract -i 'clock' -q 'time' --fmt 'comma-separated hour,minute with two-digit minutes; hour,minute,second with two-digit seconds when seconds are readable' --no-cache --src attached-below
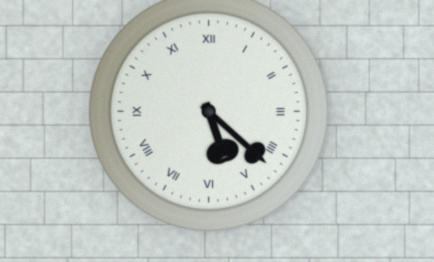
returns 5,22
